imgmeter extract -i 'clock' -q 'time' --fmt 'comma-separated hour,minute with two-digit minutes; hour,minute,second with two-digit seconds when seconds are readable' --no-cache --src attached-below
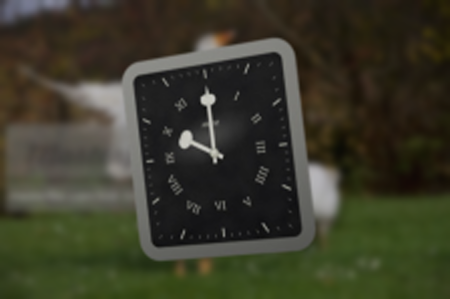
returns 10,00
